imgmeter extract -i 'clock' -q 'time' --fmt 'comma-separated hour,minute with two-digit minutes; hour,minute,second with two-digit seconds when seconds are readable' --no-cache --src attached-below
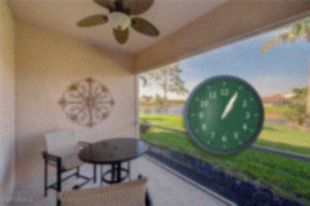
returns 1,05
